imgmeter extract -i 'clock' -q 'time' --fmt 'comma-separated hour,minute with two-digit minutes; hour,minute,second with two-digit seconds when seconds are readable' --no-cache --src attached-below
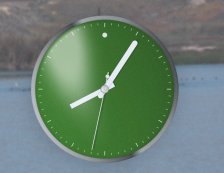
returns 8,05,32
